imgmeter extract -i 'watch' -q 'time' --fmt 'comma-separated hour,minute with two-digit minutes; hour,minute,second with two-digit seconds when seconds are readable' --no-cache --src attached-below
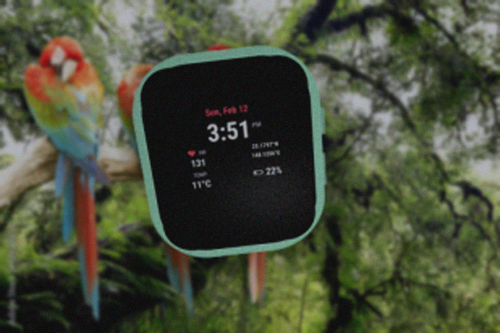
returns 3,51
